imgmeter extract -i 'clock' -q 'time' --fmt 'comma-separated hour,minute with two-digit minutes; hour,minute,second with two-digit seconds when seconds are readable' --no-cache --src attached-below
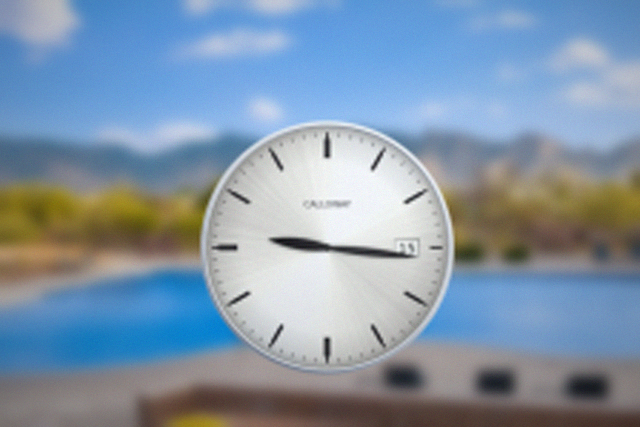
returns 9,16
